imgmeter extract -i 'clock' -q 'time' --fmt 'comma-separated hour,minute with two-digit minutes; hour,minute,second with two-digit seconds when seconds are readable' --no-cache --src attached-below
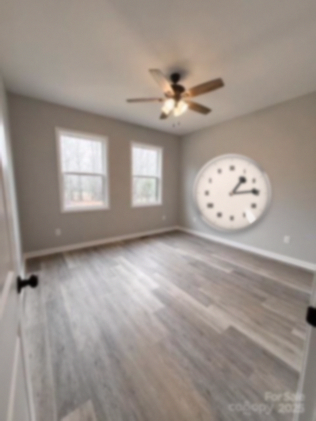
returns 1,14
